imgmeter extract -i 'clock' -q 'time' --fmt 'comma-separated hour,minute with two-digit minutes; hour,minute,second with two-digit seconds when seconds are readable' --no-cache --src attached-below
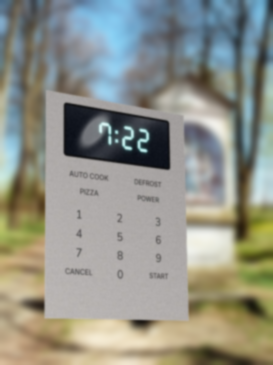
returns 7,22
